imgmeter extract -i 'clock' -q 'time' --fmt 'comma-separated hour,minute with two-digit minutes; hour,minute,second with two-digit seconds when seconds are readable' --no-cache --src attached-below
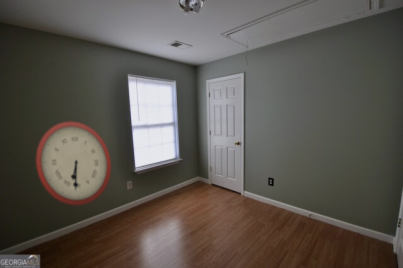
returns 6,31
